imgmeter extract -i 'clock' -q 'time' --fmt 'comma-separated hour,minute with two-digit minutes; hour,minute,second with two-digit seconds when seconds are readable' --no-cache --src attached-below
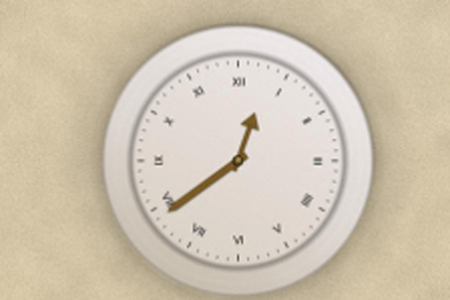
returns 12,39
